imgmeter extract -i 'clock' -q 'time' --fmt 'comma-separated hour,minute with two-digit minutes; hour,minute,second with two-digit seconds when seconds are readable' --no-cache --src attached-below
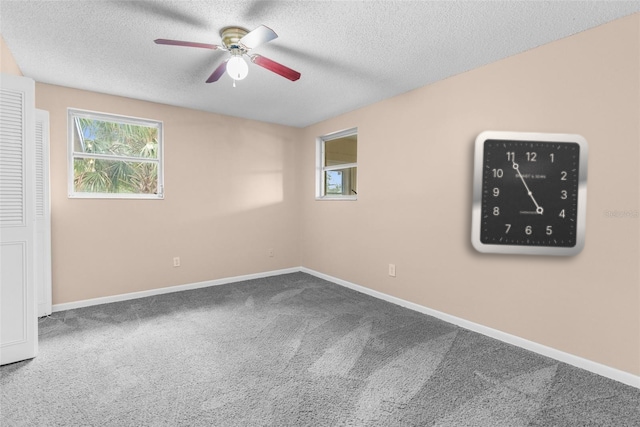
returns 4,55
